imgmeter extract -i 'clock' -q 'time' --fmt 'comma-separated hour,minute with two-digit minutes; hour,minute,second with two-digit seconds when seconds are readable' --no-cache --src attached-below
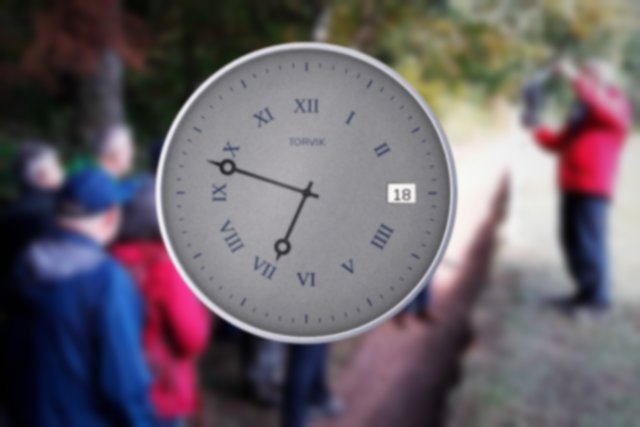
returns 6,48
